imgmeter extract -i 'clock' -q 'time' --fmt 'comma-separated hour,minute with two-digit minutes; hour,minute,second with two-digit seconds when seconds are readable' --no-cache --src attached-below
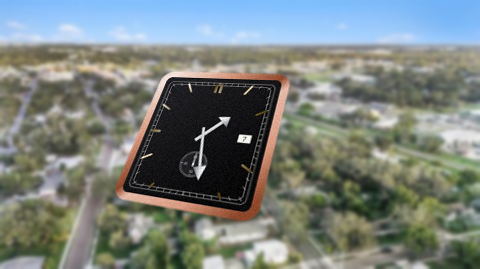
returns 1,28
